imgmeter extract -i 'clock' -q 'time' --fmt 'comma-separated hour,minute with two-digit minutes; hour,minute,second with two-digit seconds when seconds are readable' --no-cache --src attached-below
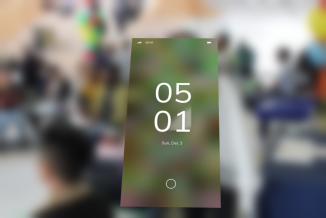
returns 5,01
